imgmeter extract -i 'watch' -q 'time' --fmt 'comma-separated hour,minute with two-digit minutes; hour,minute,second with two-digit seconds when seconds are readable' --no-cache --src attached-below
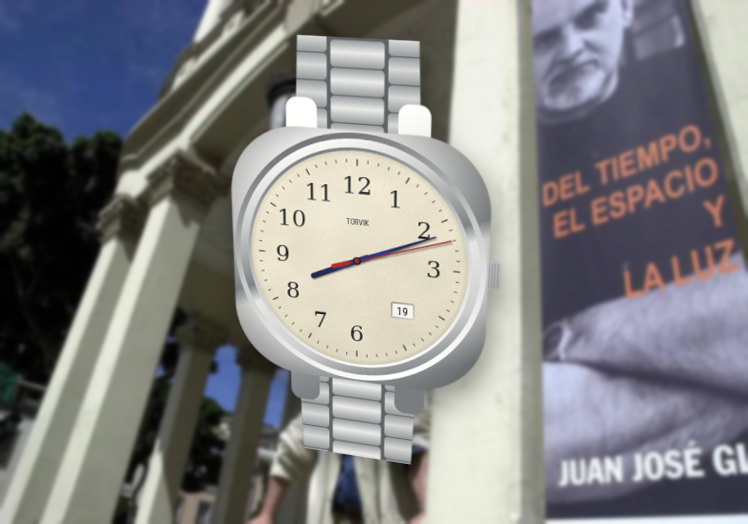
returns 8,11,12
